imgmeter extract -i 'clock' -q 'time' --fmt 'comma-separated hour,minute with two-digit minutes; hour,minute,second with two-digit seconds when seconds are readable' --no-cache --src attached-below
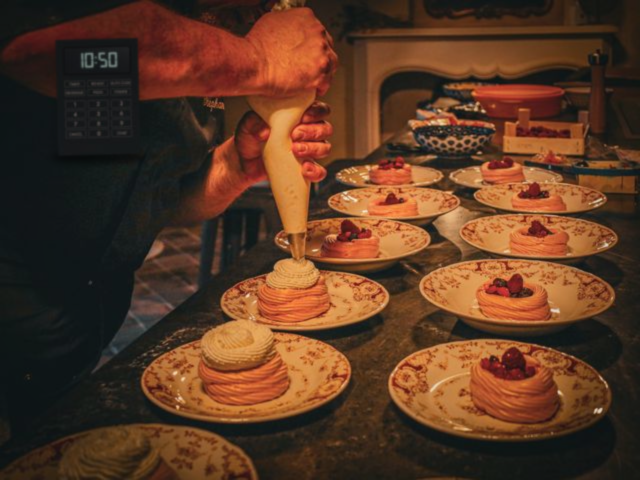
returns 10,50
